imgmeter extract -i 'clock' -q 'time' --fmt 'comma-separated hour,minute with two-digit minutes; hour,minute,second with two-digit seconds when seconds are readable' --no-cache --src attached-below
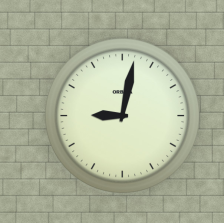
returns 9,02
